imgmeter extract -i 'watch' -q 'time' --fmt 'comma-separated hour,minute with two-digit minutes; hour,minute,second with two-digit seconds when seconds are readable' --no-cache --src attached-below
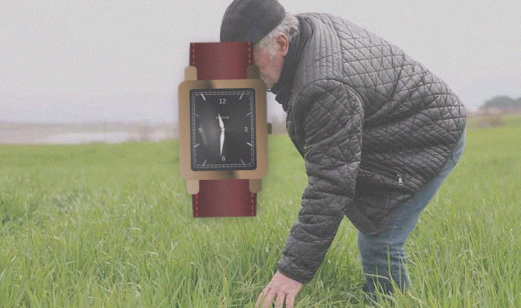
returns 11,31
